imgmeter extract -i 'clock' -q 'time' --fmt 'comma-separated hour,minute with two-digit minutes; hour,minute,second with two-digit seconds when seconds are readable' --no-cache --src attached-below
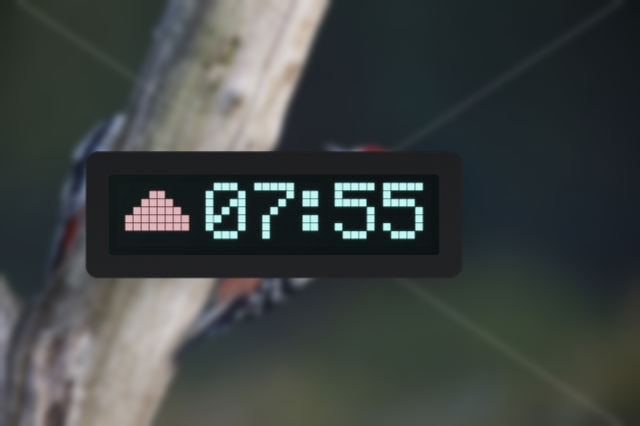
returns 7,55
